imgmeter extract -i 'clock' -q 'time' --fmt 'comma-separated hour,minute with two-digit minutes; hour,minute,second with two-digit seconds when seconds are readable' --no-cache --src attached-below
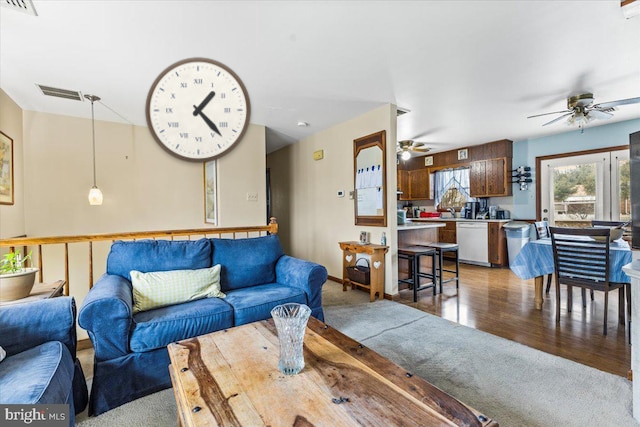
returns 1,23
